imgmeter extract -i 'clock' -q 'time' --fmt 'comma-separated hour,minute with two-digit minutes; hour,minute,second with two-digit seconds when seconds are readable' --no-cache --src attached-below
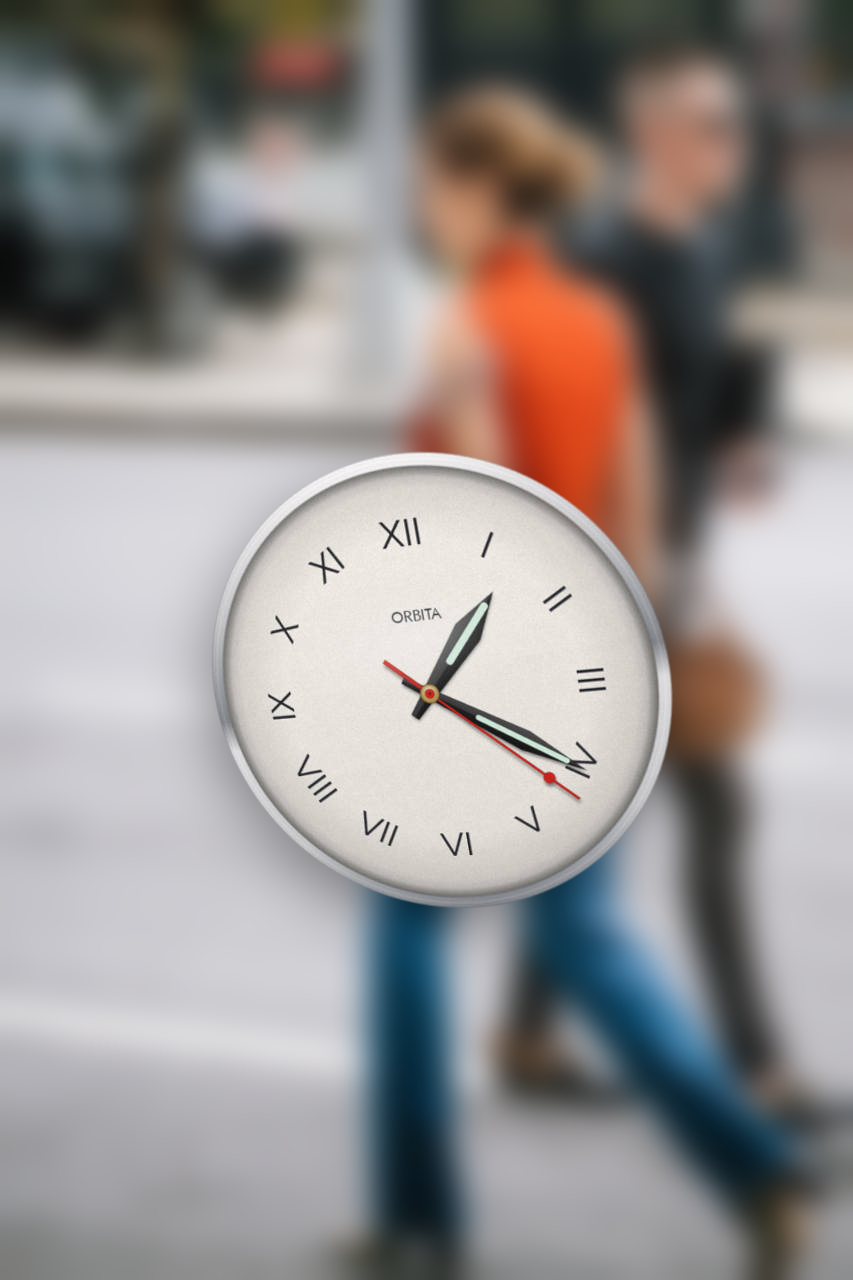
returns 1,20,22
